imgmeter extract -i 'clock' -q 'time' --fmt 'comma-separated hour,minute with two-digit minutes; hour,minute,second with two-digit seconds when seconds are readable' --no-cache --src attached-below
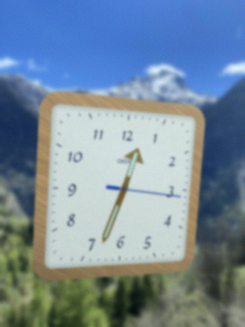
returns 12,33,16
